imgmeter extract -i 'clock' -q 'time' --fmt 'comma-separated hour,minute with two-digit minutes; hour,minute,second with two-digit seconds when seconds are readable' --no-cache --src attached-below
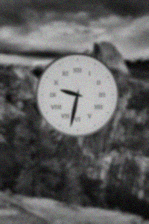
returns 9,32
